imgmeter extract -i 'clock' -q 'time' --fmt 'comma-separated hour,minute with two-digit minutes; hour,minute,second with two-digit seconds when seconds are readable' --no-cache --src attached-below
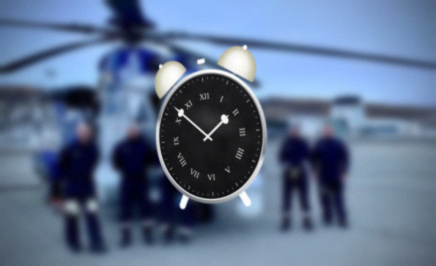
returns 1,52
